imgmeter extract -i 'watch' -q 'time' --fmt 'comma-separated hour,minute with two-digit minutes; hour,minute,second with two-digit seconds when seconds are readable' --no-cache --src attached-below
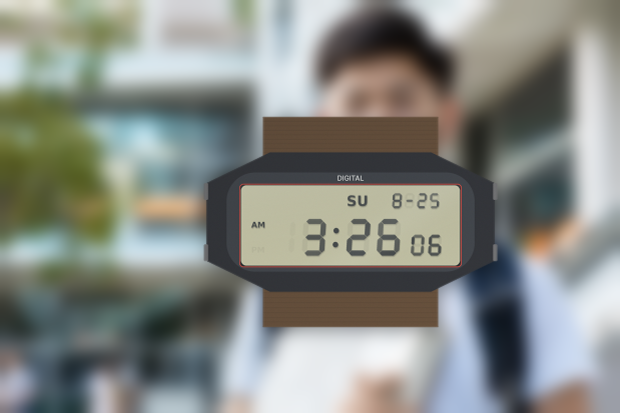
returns 3,26,06
